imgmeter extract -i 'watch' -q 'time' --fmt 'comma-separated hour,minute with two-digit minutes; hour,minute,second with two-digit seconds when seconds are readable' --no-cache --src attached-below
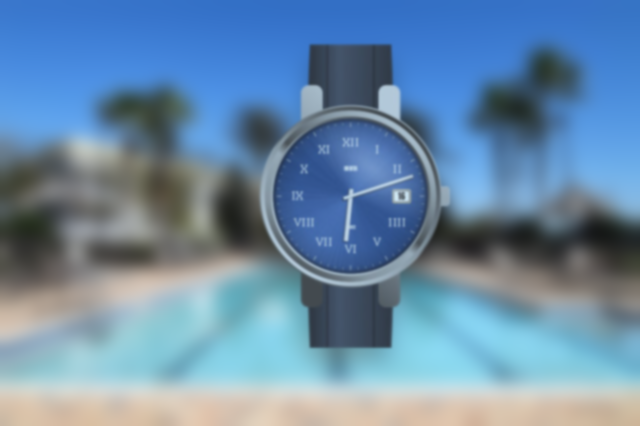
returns 6,12
